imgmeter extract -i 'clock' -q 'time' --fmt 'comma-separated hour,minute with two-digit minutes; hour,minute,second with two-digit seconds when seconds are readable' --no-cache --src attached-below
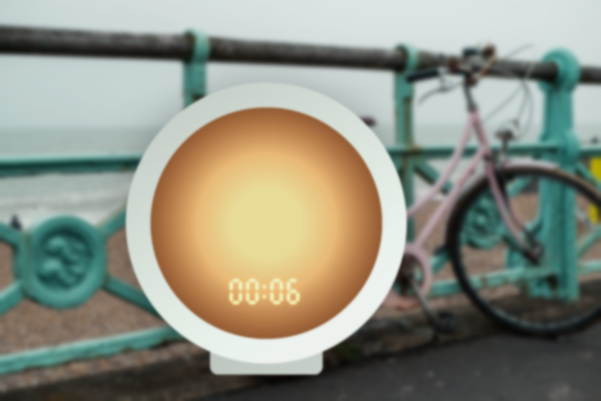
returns 0,06
